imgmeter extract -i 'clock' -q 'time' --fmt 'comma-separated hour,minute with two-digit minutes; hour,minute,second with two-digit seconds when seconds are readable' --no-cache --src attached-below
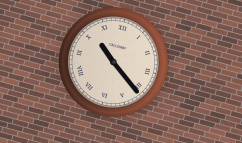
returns 10,21
